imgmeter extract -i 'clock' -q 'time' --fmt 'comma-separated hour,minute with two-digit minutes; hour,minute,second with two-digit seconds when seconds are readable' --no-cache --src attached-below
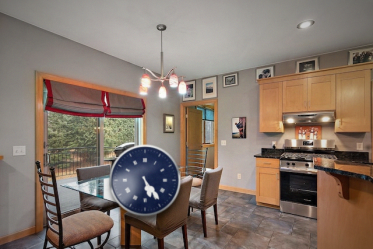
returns 5,24
